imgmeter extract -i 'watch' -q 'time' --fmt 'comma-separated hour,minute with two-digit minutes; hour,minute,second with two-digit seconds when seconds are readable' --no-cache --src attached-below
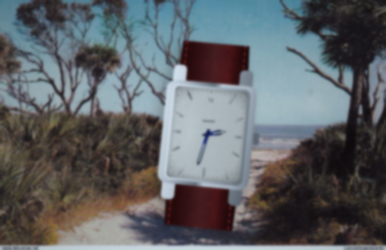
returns 2,32
